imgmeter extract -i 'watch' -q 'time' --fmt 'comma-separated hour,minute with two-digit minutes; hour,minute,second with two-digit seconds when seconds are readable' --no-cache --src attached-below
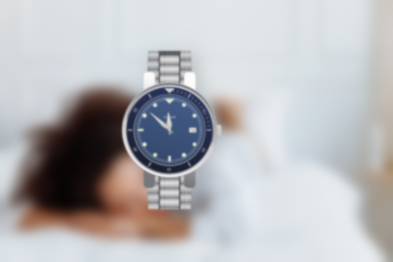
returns 11,52
